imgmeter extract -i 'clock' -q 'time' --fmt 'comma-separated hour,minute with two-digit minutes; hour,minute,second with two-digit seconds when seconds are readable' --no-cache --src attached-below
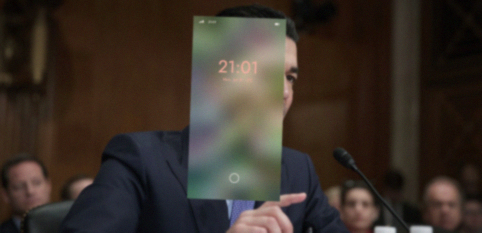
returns 21,01
